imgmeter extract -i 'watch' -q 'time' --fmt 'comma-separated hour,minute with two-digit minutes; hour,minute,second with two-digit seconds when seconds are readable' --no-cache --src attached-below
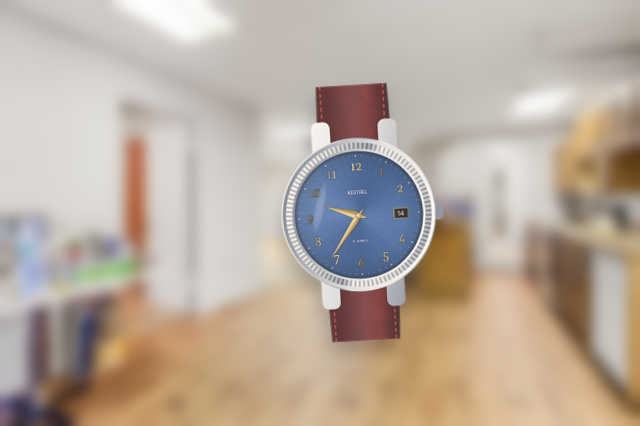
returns 9,36
